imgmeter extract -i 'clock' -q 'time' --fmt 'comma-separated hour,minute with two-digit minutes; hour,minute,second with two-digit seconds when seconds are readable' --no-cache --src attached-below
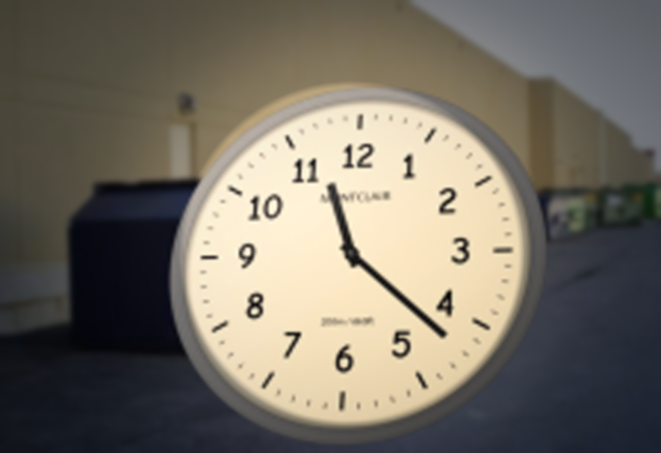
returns 11,22
